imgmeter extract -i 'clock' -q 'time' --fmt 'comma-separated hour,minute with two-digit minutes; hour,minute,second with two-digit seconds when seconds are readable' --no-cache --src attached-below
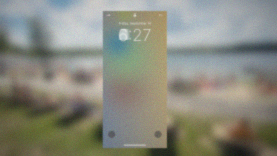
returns 6,27
